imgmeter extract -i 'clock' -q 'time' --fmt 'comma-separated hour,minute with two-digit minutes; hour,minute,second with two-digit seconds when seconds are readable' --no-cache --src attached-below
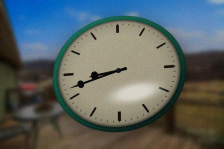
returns 8,42
